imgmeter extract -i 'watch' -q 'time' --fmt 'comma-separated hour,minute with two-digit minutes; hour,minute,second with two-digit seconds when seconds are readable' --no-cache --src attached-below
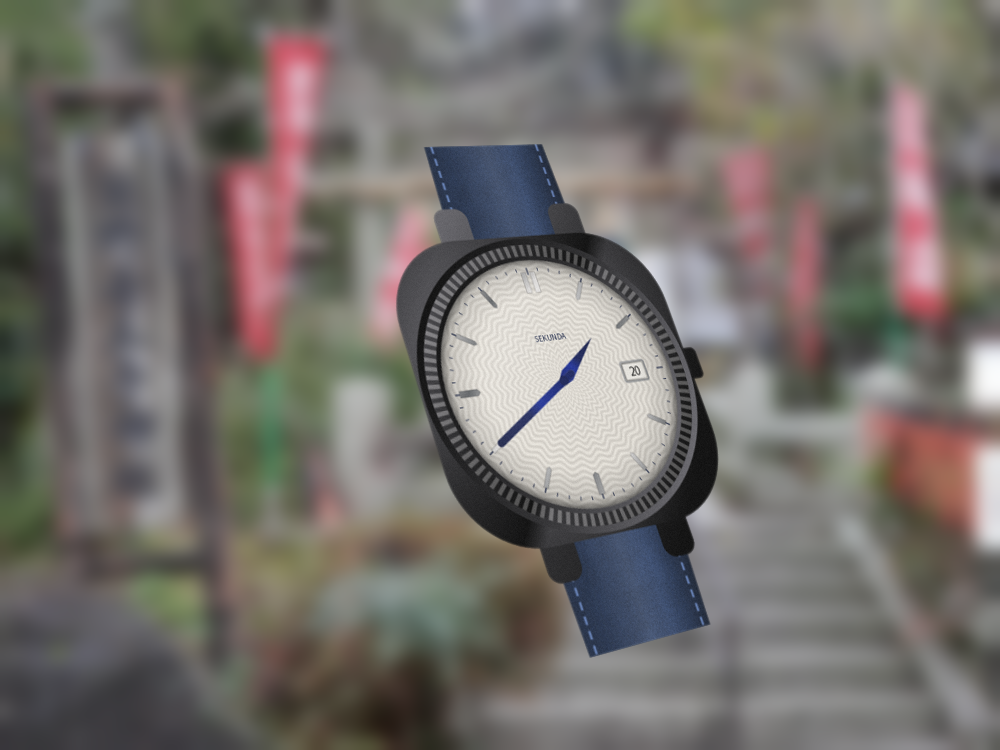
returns 1,40
